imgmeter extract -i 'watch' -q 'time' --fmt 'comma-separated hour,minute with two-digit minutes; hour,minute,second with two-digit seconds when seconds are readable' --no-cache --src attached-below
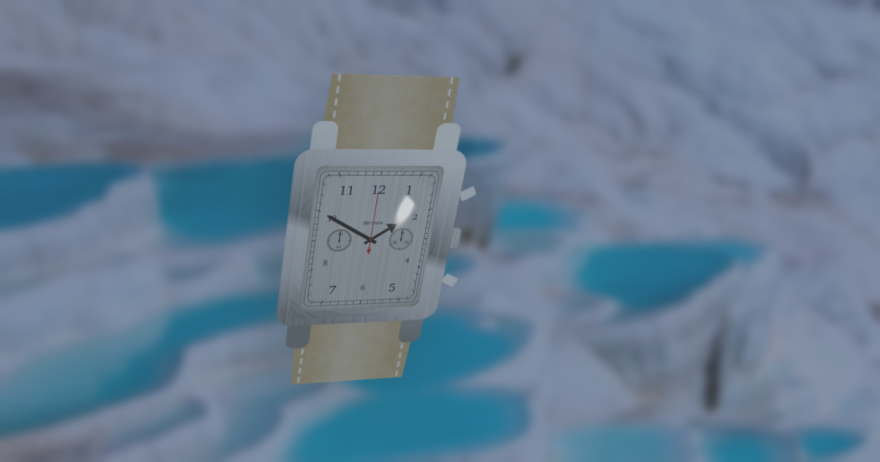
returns 1,50
